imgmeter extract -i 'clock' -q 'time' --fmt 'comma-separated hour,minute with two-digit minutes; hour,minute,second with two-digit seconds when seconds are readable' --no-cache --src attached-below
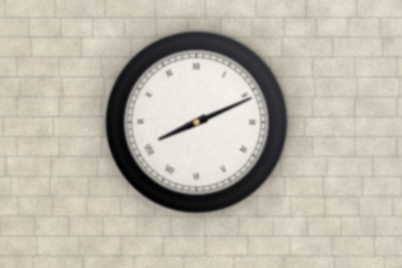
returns 8,11
